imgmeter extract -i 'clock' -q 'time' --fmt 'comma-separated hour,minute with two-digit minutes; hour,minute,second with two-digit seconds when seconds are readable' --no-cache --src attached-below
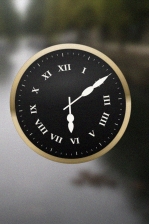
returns 6,10
